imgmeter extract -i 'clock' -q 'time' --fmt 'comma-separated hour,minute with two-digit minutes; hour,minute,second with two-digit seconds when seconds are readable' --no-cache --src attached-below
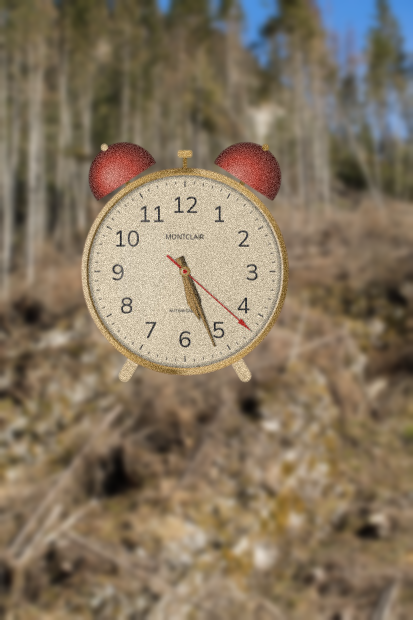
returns 5,26,22
